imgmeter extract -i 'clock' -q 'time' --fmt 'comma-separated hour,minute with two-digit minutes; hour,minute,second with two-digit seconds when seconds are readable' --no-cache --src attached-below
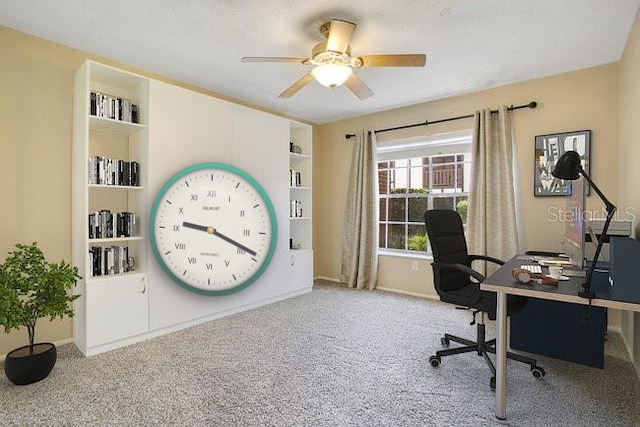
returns 9,19
